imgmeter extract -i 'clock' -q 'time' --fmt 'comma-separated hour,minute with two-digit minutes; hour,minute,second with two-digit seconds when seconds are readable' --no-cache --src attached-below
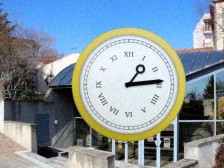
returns 1,14
